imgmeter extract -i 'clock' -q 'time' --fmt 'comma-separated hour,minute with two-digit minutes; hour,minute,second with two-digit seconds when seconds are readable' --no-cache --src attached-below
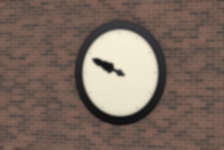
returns 9,49
